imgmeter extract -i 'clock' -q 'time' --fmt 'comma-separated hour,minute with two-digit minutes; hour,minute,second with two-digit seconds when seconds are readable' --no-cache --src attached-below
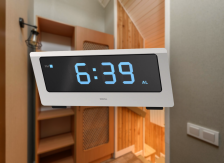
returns 6,39
